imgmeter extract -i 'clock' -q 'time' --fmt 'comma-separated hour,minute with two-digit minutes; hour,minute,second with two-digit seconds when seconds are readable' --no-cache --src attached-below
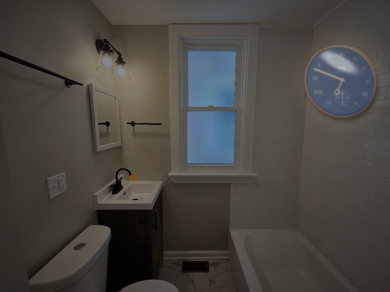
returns 6,48
